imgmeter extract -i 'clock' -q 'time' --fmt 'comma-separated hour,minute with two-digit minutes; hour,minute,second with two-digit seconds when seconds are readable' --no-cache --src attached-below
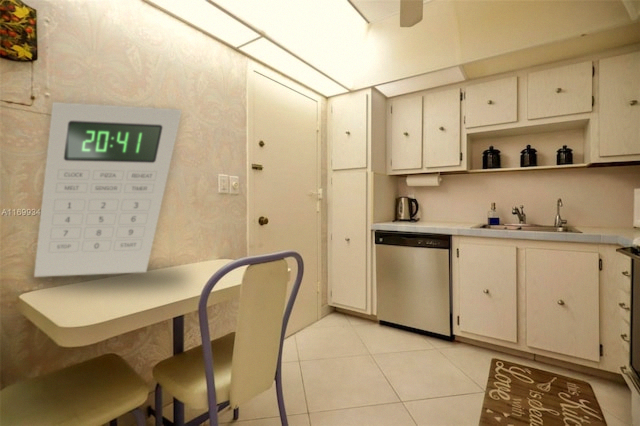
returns 20,41
